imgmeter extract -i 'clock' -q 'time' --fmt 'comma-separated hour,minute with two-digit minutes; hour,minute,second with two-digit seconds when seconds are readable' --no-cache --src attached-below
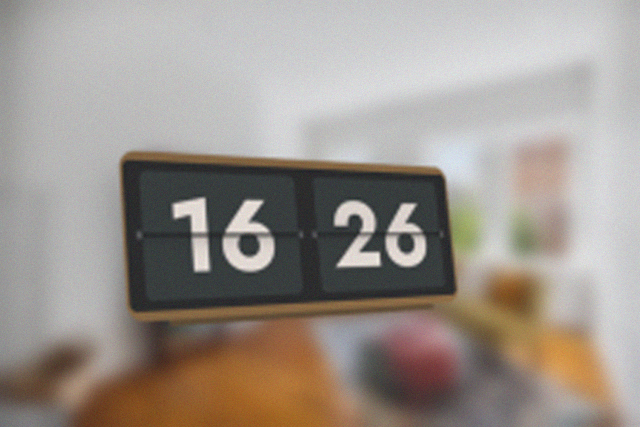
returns 16,26
